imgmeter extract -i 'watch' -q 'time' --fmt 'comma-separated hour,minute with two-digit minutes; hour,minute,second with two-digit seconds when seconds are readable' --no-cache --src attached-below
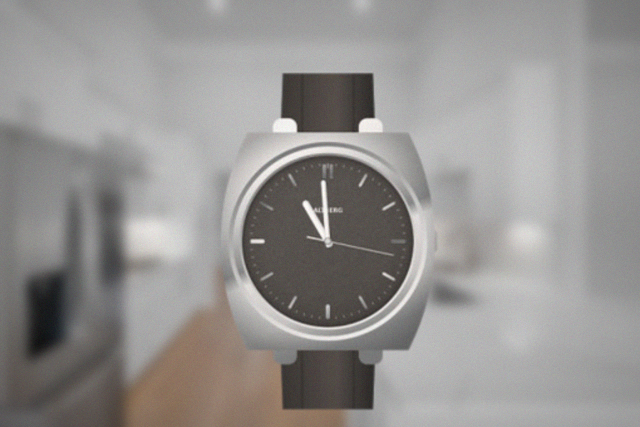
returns 10,59,17
